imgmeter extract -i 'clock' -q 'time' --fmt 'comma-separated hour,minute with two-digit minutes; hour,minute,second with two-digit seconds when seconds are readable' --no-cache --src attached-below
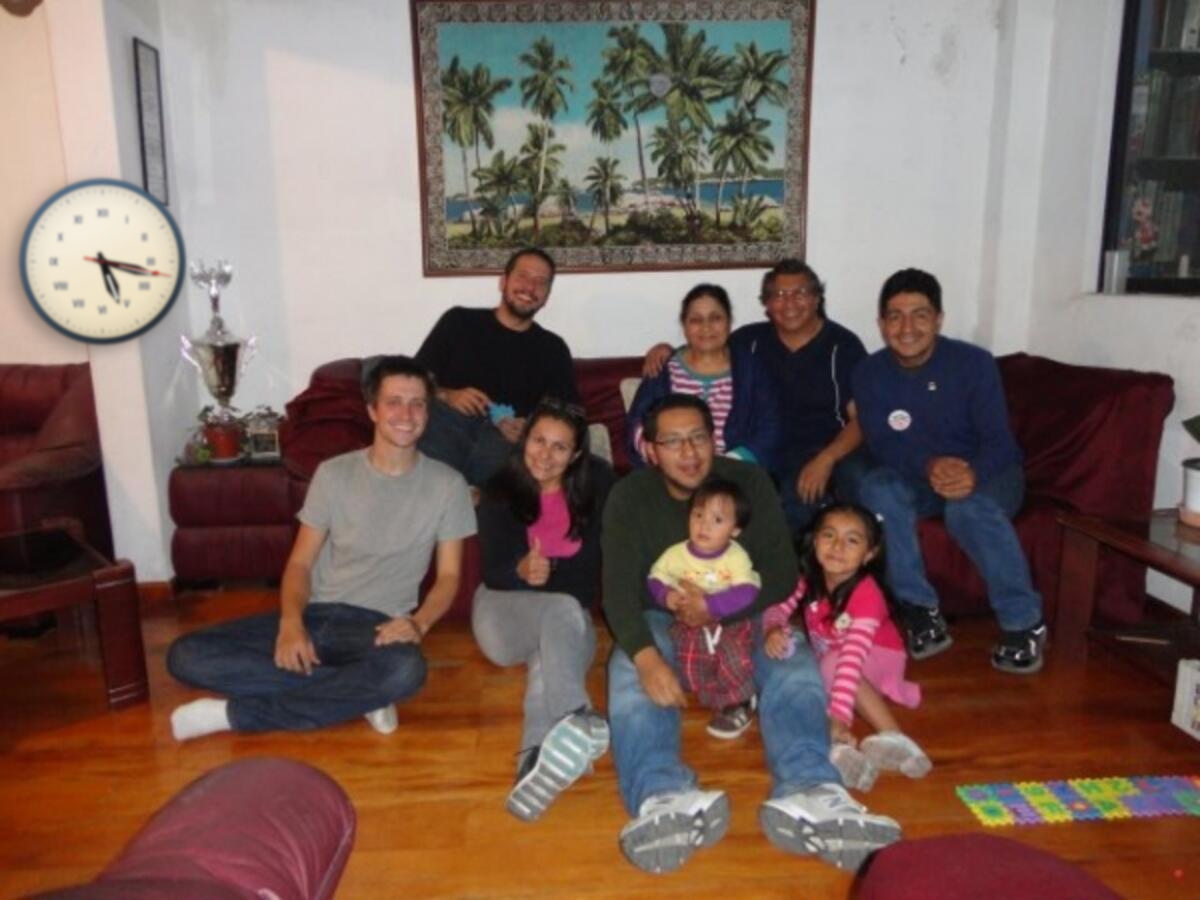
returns 5,17,17
